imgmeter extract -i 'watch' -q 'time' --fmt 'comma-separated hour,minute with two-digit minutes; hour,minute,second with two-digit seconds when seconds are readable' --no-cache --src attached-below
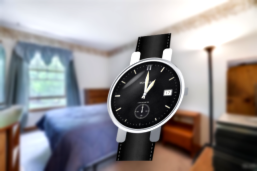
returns 1,00
